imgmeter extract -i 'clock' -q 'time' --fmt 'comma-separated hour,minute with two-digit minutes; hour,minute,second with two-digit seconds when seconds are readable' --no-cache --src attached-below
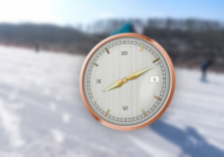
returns 8,11
